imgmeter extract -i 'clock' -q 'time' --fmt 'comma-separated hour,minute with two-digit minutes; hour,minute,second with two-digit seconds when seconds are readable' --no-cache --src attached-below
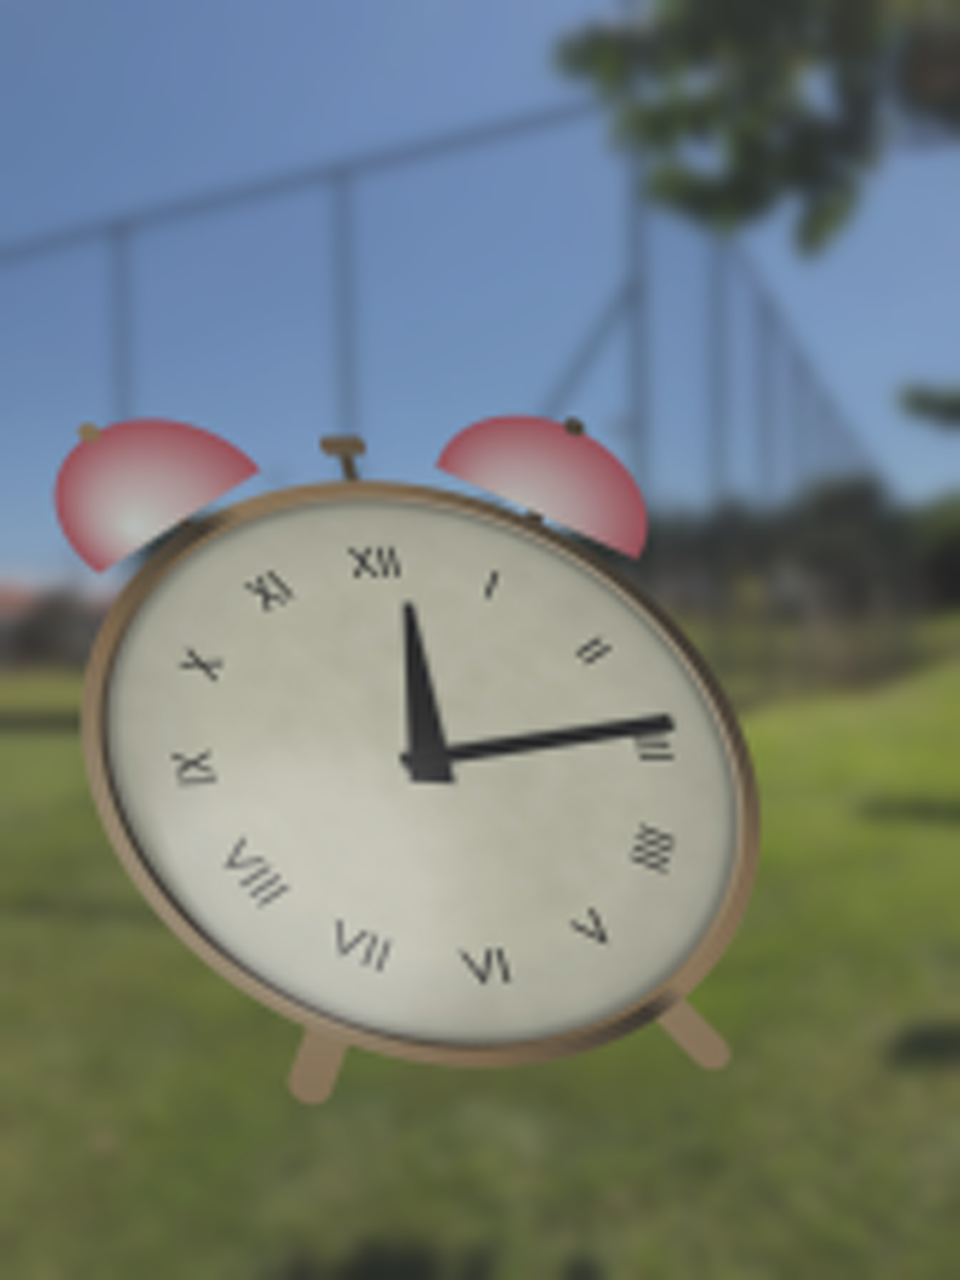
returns 12,14
